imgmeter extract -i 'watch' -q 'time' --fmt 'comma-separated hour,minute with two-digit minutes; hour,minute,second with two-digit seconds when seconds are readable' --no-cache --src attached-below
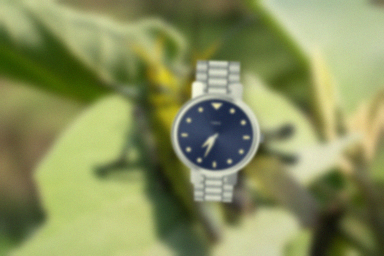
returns 7,34
